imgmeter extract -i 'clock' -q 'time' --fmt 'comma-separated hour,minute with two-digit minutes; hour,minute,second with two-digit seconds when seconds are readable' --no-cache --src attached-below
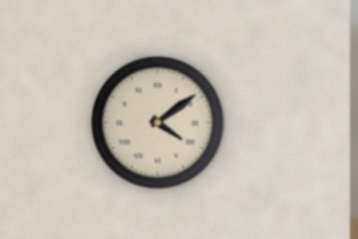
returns 4,09
